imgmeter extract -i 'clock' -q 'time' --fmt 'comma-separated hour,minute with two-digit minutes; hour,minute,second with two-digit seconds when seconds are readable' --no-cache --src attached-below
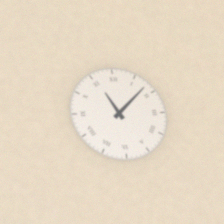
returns 11,08
